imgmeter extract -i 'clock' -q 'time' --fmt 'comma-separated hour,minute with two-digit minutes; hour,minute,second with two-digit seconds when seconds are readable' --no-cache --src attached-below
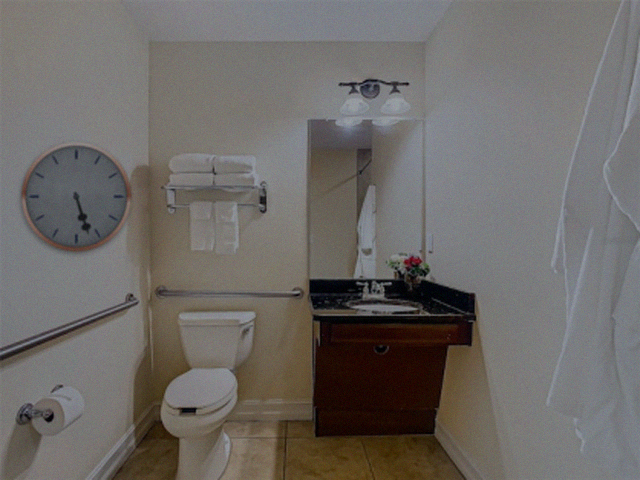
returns 5,27
